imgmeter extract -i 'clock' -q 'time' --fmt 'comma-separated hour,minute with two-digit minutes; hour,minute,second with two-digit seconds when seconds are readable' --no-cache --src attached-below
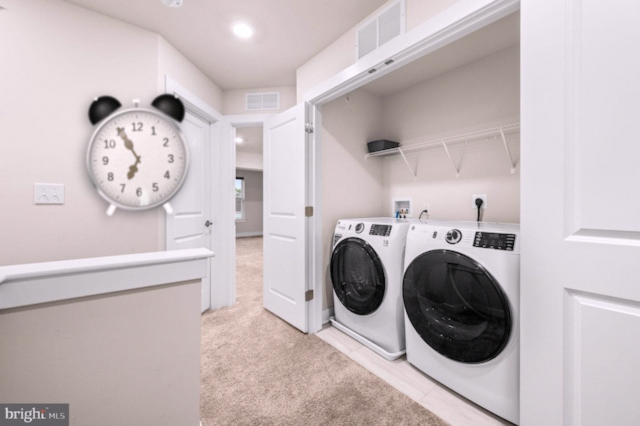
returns 6,55
